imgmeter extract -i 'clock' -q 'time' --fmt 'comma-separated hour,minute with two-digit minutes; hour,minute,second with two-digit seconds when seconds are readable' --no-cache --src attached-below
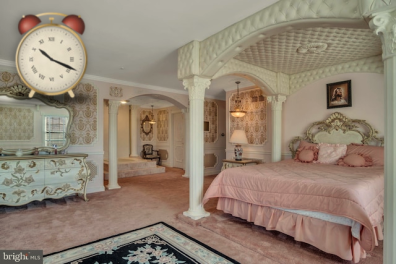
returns 10,19
